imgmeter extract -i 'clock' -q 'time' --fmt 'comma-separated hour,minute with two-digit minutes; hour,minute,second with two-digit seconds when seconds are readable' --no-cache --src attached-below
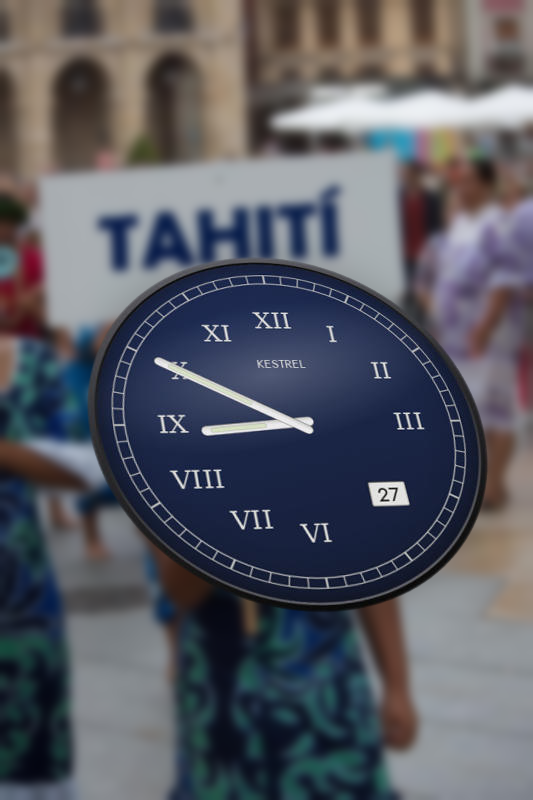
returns 8,50
